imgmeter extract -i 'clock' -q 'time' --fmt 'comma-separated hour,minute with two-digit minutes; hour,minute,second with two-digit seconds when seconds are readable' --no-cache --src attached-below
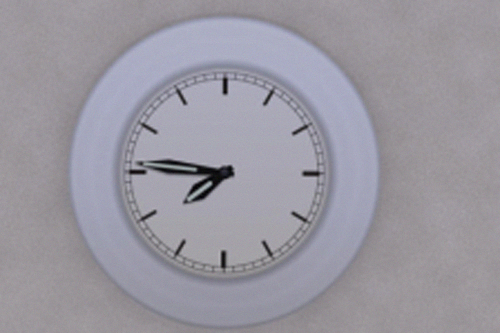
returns 7,46
